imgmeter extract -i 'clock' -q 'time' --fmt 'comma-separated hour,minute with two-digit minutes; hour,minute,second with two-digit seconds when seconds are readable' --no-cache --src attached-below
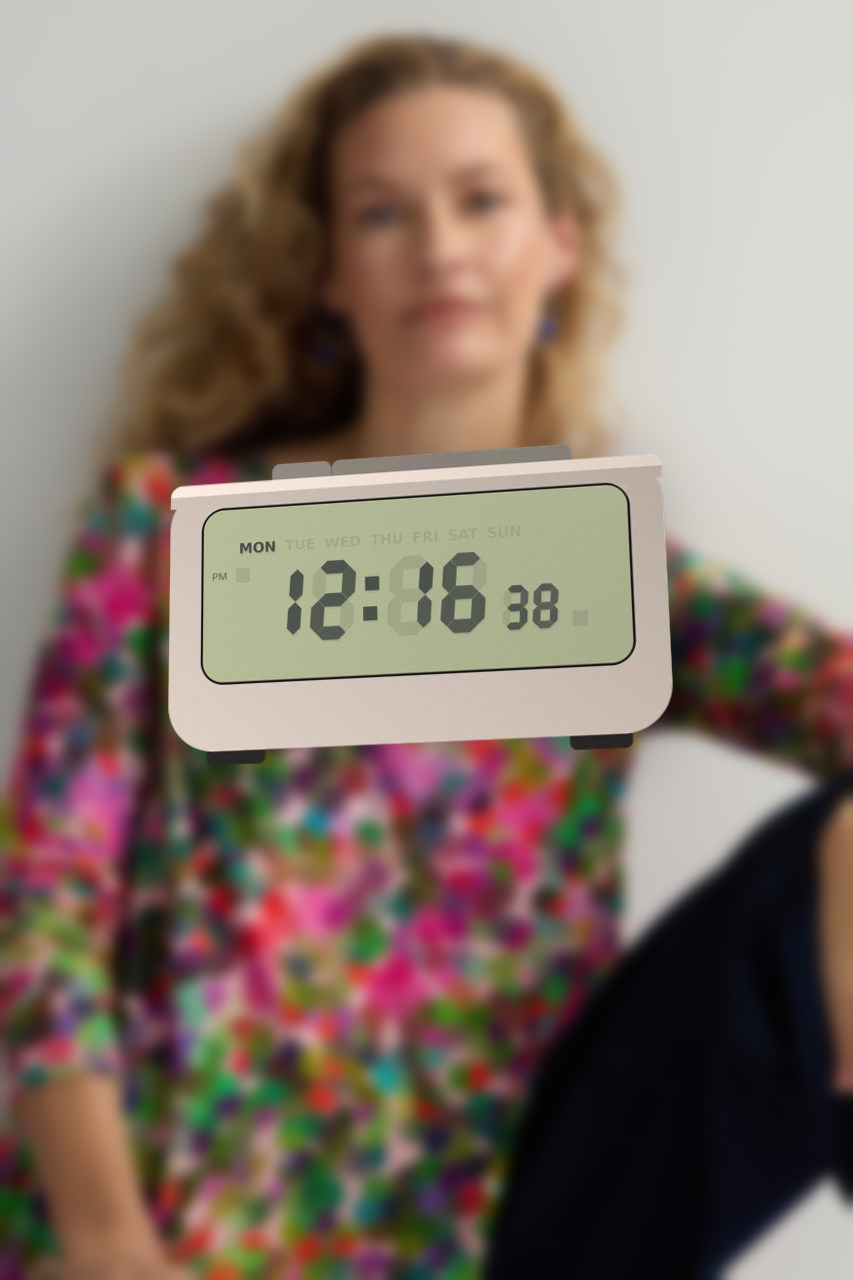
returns 12,16,38
